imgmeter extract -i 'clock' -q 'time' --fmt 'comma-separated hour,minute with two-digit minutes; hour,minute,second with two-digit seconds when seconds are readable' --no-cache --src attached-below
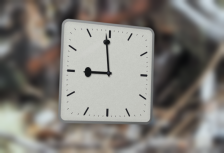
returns 8,59
